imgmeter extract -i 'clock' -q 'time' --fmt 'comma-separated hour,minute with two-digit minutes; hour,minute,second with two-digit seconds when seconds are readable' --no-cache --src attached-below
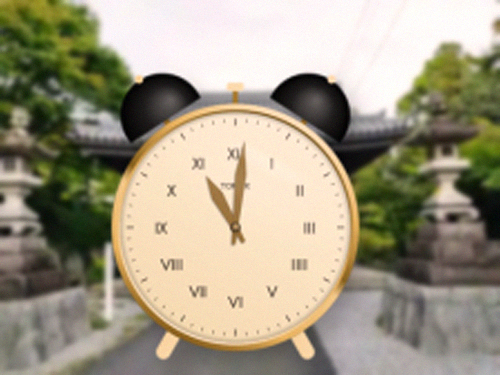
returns 11,01
